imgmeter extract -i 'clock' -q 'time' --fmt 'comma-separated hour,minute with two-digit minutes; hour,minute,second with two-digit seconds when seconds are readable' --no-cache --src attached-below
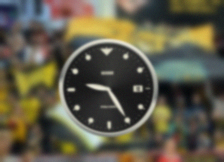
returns 9,25
